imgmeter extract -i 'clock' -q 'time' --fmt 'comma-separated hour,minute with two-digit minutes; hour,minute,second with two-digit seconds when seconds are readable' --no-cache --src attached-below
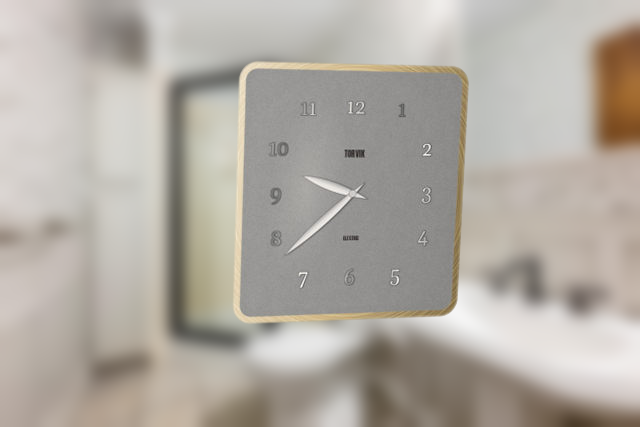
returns 9,38
